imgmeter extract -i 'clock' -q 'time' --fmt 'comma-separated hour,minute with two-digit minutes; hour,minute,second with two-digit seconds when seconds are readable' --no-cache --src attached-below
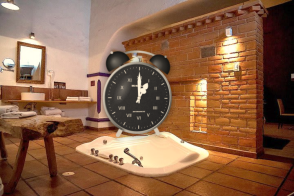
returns 1,00
